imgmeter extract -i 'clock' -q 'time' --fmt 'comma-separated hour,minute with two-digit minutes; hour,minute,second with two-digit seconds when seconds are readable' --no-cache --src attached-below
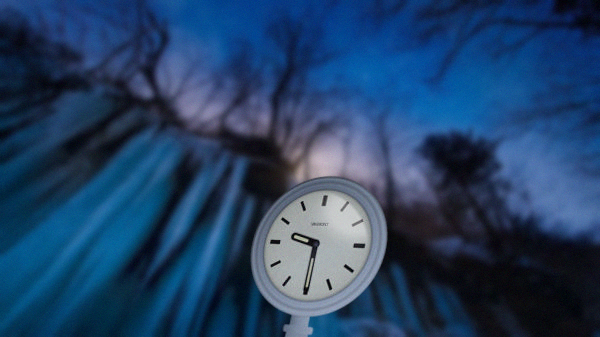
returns 9,30
